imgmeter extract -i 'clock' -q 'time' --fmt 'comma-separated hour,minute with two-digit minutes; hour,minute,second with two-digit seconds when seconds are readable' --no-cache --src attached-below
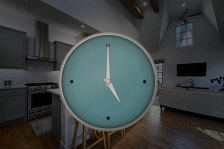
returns 5,00
